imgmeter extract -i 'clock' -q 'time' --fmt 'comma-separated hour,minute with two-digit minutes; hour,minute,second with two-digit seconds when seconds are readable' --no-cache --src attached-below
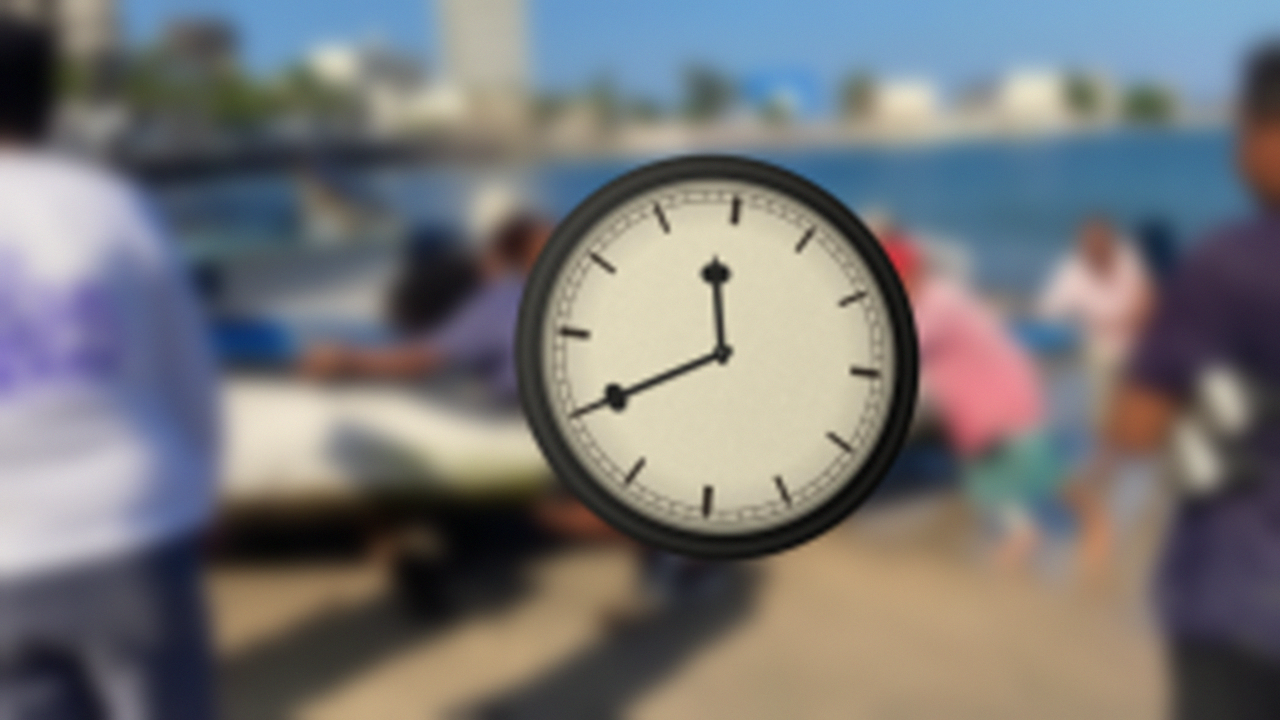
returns 11,40
